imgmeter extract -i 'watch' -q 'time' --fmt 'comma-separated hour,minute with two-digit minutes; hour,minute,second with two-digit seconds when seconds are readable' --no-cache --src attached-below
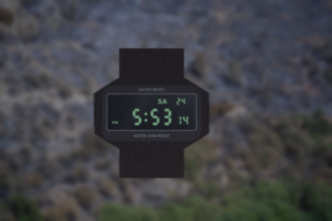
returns 5,53,14
